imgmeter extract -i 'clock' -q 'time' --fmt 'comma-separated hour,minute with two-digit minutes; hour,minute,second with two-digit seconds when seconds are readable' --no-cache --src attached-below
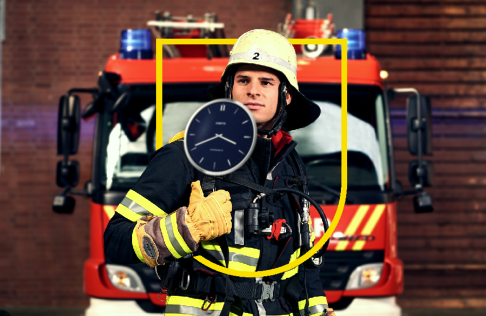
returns 3,41
